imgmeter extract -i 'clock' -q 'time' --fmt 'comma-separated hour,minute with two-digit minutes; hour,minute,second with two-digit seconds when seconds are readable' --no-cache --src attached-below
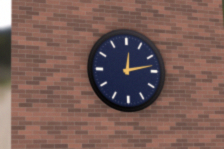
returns 12,13
